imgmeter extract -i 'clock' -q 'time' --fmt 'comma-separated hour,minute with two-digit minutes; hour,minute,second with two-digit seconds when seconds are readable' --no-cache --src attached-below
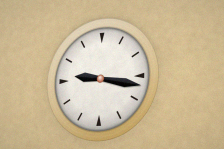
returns 9,17
